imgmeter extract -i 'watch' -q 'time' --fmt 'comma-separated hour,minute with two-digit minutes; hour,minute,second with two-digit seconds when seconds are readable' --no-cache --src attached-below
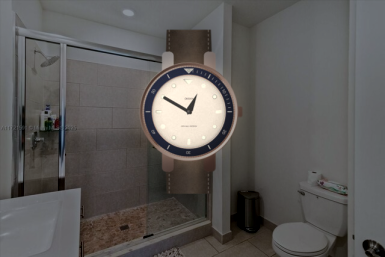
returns 12,50
